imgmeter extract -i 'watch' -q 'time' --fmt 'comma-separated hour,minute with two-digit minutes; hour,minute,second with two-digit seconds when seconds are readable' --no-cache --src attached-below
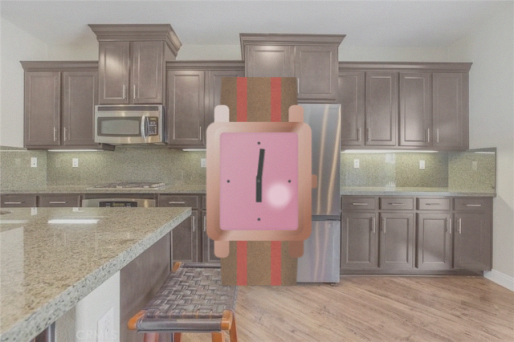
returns 6,01
